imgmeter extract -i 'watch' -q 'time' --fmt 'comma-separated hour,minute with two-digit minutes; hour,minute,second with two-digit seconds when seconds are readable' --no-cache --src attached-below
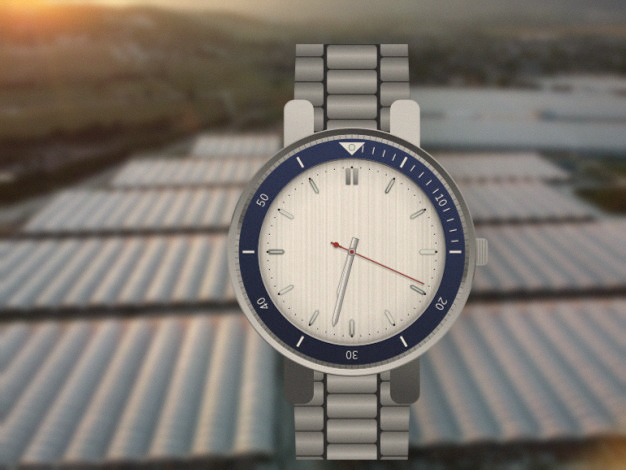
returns 6,32,19
